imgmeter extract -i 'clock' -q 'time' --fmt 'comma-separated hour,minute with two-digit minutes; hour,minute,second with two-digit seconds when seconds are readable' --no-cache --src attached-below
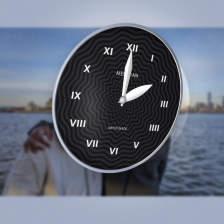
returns 2,00
